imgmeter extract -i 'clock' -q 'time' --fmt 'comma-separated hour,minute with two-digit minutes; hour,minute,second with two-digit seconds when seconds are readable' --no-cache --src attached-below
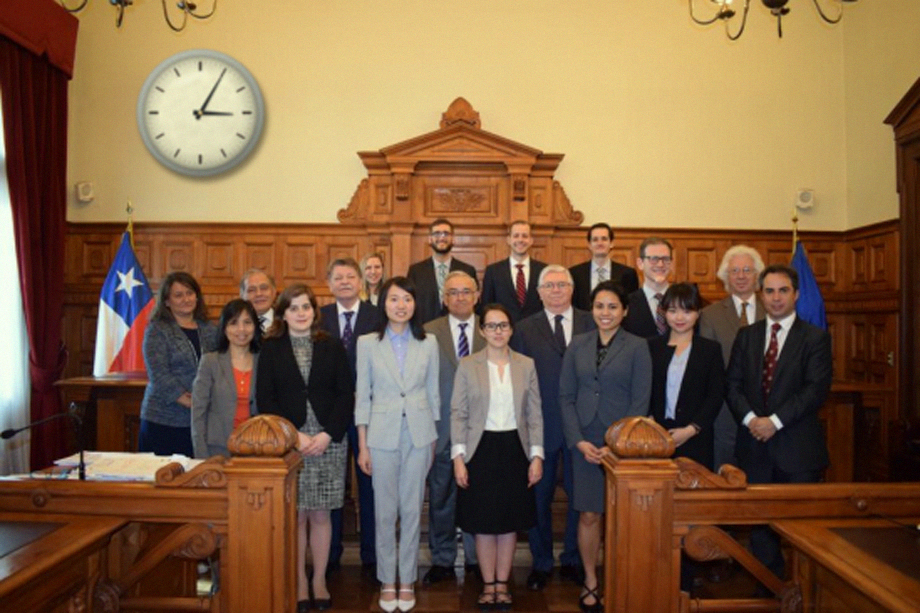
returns 3,05
